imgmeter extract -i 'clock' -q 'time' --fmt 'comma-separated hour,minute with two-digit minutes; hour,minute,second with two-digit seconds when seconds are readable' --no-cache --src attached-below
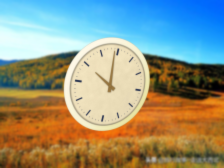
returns 9,59
